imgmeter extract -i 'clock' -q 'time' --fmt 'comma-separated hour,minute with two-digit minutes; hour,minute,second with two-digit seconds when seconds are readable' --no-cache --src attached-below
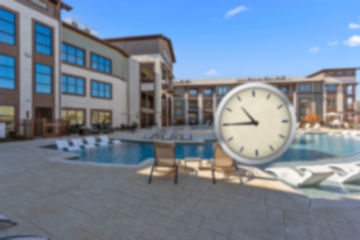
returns 10,45
